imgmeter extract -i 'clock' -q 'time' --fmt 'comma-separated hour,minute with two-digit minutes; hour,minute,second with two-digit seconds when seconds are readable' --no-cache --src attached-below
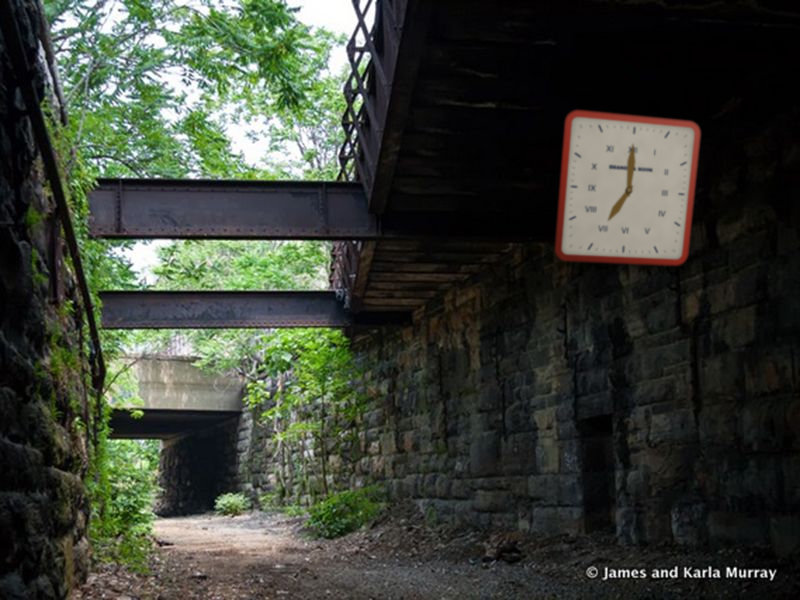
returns 7,00
